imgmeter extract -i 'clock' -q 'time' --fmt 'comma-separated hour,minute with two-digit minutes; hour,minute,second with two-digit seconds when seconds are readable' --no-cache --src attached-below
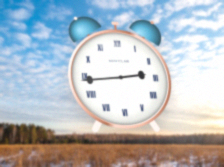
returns 2,44
